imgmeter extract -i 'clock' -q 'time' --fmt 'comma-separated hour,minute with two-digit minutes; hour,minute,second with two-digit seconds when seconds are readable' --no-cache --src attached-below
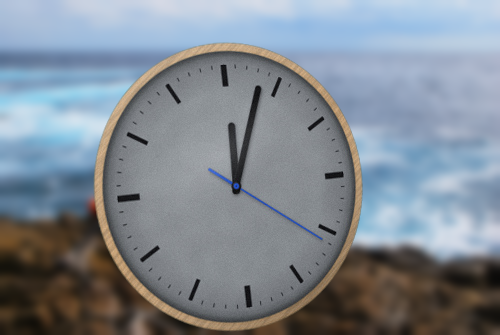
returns 12,03,21
